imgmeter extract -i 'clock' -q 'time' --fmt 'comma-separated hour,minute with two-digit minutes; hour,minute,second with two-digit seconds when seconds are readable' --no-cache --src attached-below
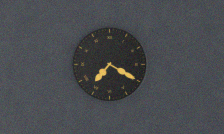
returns 7,20
